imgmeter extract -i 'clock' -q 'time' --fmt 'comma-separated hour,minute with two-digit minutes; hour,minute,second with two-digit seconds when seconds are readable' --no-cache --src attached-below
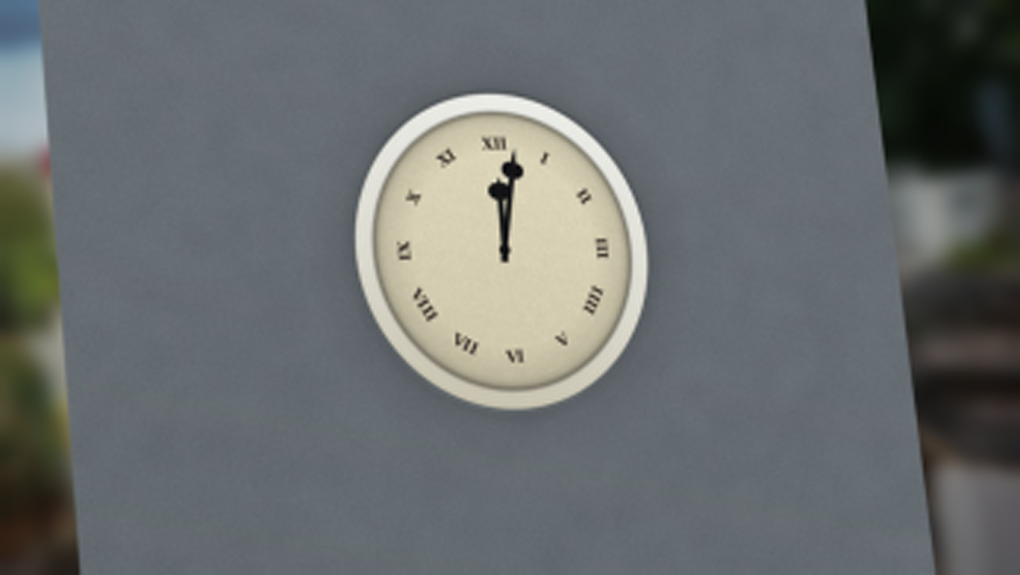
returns 12,02
